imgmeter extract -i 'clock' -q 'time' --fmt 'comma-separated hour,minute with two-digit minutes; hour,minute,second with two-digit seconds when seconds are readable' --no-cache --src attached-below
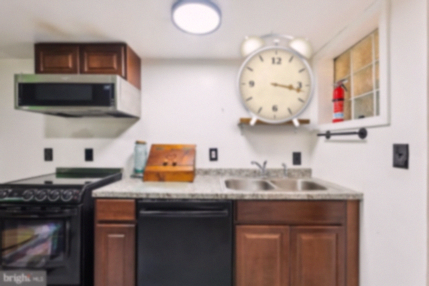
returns 3,17
